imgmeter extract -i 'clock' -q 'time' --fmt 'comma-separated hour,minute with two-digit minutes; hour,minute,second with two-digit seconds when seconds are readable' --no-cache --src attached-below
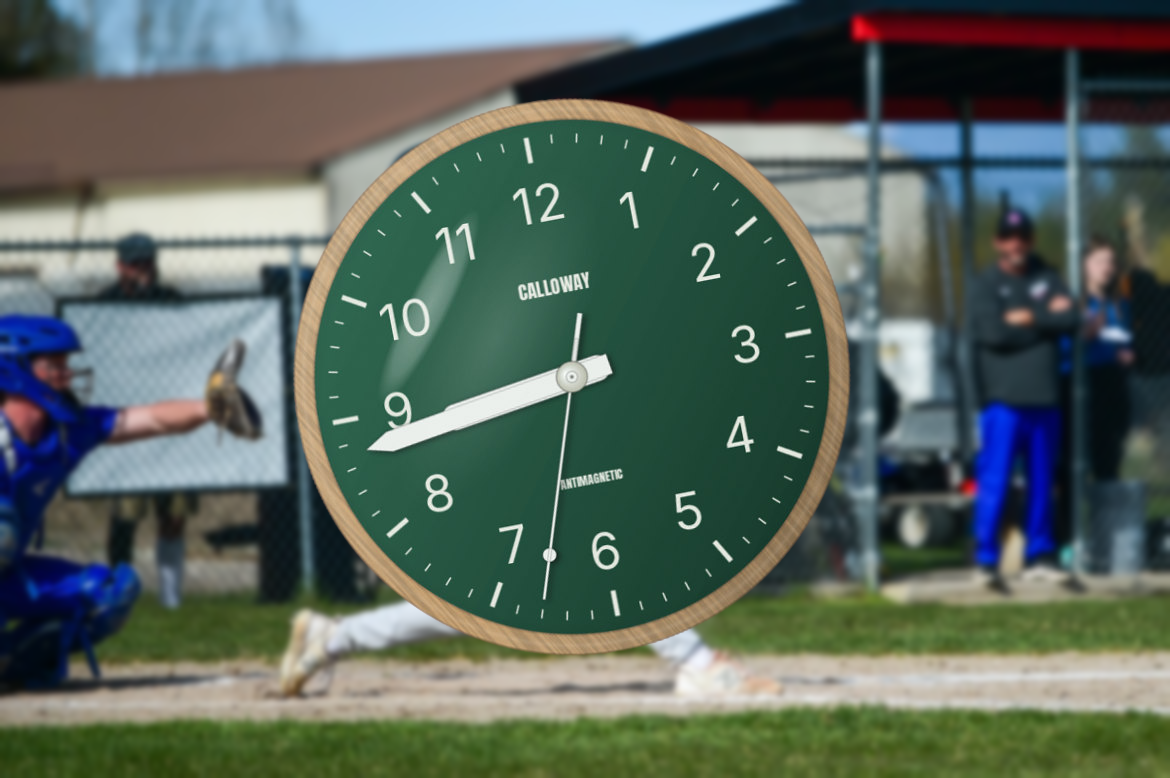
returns 8,43,33
